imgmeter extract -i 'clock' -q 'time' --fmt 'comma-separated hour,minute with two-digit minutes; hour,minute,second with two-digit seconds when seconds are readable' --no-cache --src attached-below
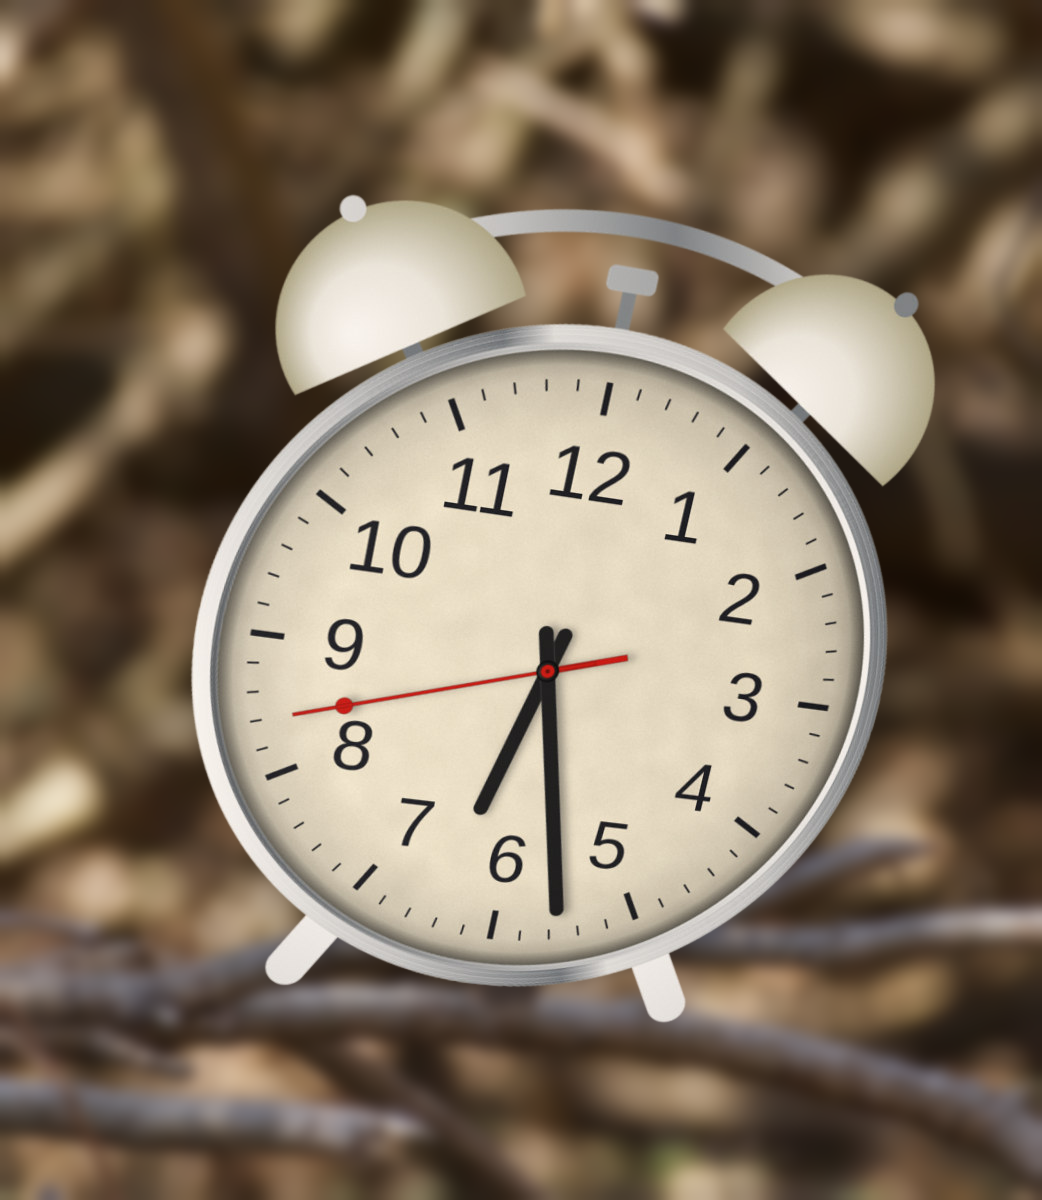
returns 6,27,42
